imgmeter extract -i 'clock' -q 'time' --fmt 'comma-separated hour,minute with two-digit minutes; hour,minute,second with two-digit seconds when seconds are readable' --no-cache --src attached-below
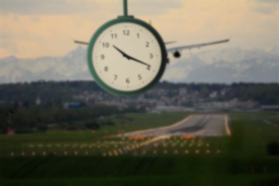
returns 10,19
